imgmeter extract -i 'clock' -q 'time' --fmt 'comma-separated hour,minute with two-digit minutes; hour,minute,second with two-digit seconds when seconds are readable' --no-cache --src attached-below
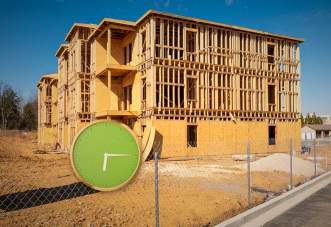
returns 6,15
